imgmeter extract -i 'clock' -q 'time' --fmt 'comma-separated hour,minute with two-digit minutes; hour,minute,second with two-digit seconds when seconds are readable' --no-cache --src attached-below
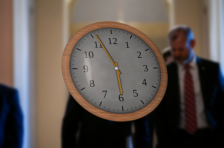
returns 5,56
